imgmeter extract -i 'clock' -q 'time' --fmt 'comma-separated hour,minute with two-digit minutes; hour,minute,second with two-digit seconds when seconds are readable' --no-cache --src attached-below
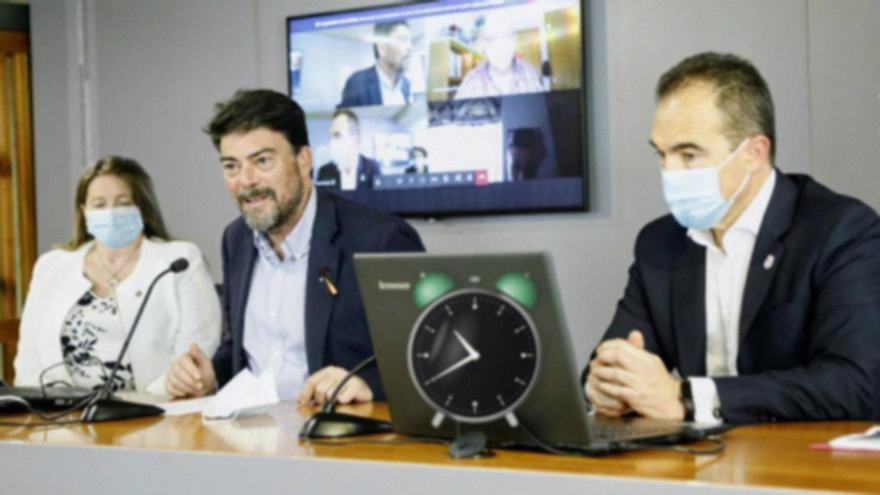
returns 10,40
